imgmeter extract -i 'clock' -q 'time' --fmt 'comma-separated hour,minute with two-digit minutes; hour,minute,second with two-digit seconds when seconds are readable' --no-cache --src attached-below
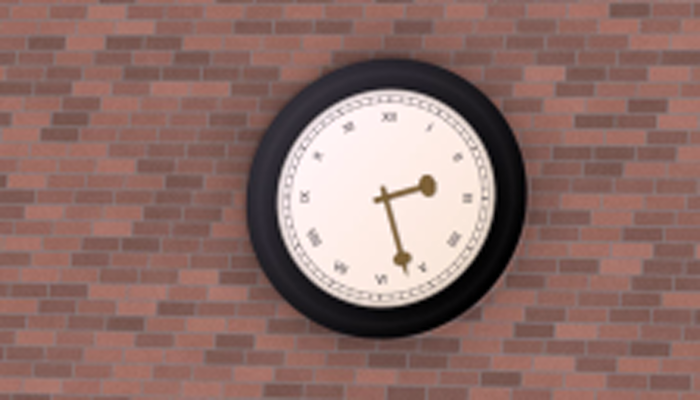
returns 2,27
